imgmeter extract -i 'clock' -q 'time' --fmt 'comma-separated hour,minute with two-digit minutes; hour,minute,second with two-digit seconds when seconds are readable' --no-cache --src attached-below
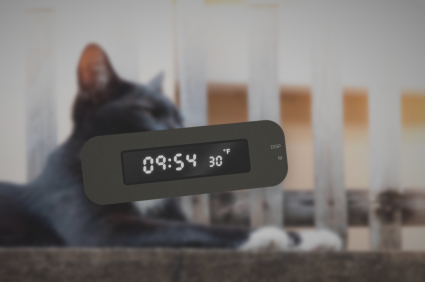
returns 9,54
